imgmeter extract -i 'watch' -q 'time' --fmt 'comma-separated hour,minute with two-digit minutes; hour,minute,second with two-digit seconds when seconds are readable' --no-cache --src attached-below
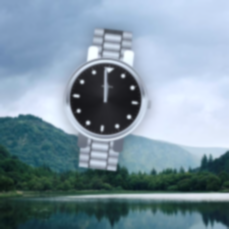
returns 11,59
